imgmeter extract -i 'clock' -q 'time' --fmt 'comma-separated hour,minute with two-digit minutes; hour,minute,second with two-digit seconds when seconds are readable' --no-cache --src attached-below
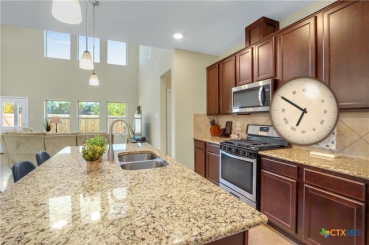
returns 6,50
